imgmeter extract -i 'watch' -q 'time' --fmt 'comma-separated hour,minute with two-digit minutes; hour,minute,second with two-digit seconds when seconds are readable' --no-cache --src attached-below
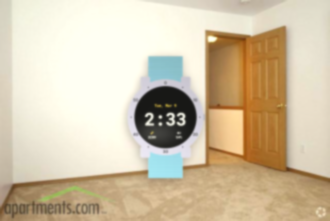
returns 2,33
